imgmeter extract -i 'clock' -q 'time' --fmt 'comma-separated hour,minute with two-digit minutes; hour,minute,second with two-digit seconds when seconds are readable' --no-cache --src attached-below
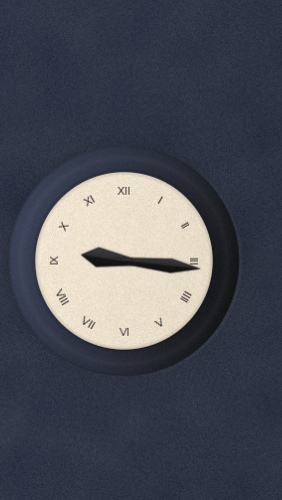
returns 9,16
